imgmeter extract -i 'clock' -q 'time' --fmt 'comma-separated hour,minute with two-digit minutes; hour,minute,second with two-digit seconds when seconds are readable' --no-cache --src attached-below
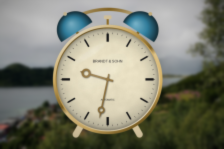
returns 9,32
